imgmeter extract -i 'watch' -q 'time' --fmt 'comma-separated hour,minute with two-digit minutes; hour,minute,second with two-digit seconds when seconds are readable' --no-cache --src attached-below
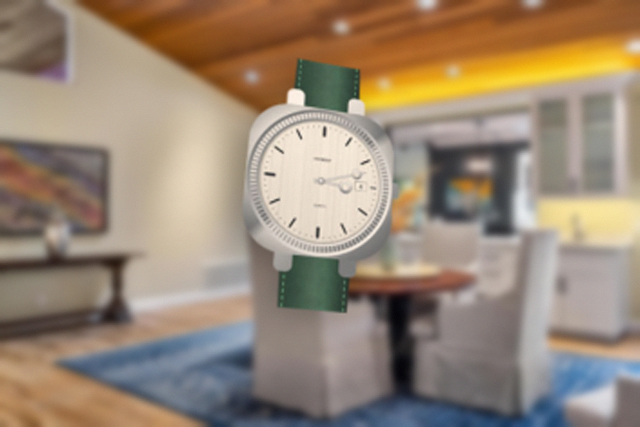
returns 3,12
